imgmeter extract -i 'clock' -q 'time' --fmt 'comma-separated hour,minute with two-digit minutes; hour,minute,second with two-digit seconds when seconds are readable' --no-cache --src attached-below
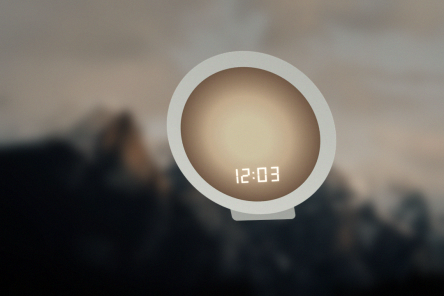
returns 12,03
